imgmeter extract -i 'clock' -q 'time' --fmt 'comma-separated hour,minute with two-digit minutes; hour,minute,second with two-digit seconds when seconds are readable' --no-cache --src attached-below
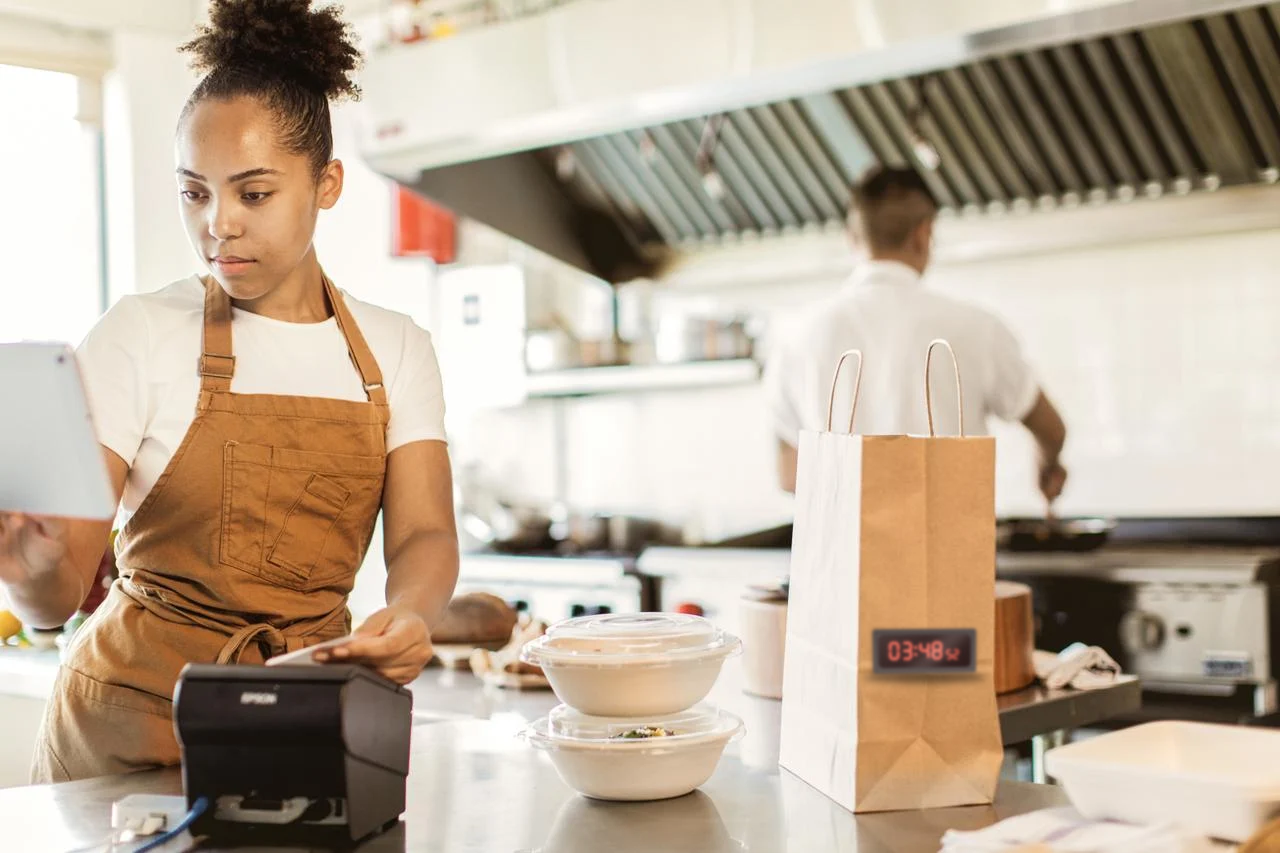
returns 3,48
